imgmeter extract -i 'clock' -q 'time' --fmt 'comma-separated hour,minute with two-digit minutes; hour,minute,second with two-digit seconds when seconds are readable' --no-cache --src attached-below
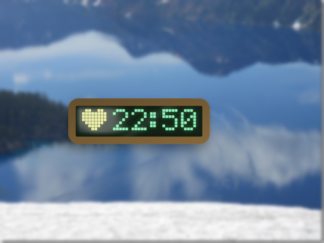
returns 22,50
